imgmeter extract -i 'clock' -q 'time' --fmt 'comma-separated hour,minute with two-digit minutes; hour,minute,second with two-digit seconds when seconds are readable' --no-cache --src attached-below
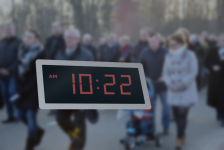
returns 10,22
